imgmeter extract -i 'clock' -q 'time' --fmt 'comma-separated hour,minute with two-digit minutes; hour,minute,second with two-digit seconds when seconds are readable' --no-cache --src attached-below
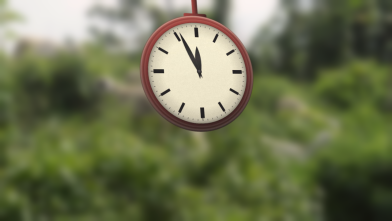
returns 11,56
